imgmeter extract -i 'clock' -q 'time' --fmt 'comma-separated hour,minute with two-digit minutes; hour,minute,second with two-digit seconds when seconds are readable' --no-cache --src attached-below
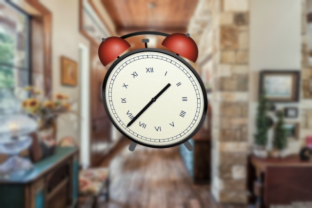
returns 1,38
